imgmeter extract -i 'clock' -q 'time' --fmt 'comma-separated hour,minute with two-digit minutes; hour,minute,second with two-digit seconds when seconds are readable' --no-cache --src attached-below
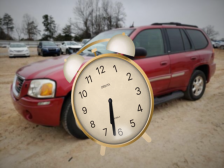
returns 6,32
